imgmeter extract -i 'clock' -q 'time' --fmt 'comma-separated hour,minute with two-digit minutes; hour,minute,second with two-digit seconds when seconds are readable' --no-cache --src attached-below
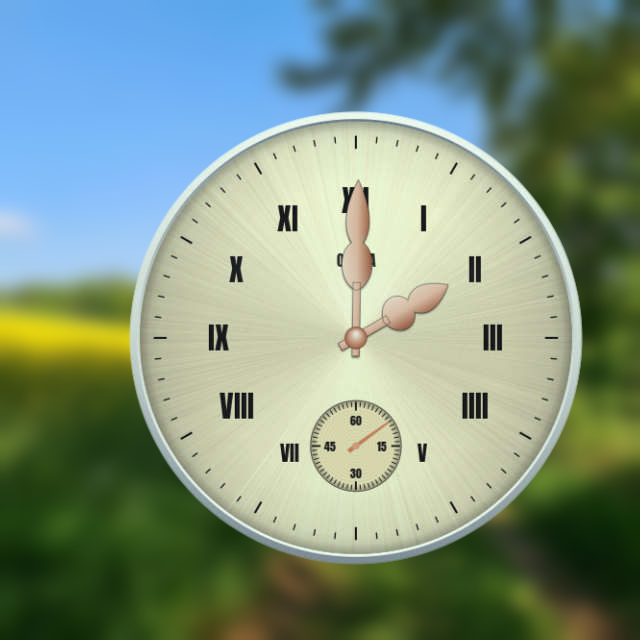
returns 2,00,09
